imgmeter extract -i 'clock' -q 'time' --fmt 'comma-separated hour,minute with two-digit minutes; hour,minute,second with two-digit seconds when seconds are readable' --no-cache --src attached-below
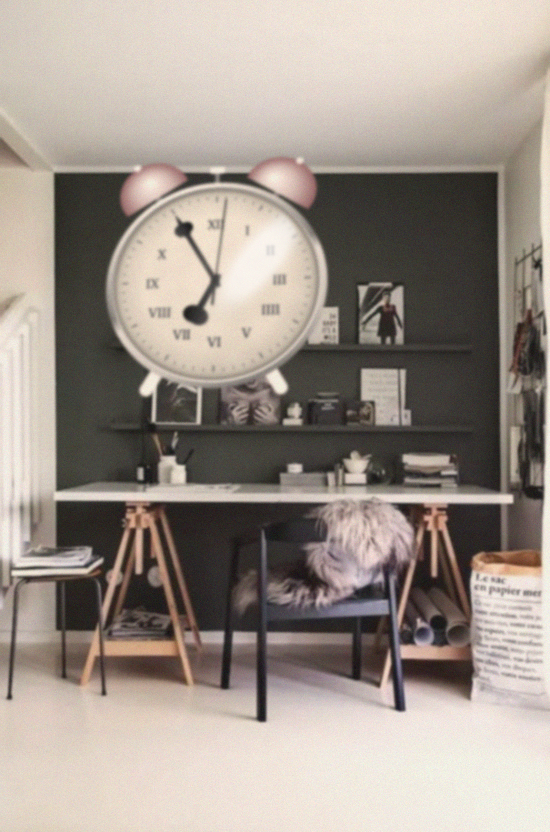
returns 6,55,01
